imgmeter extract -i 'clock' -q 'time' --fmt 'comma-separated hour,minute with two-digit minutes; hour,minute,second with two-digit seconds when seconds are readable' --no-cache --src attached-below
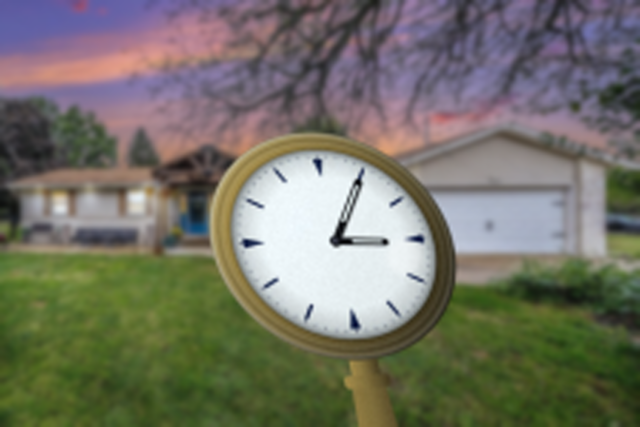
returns 3,05
